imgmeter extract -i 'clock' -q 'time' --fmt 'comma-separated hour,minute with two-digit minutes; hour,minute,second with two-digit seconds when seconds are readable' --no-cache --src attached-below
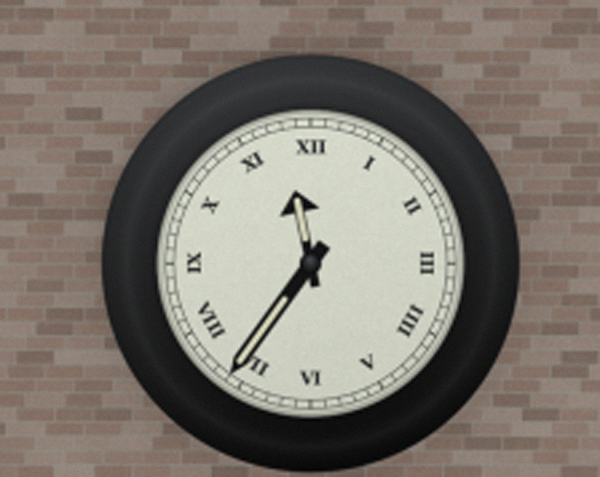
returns 11,36
